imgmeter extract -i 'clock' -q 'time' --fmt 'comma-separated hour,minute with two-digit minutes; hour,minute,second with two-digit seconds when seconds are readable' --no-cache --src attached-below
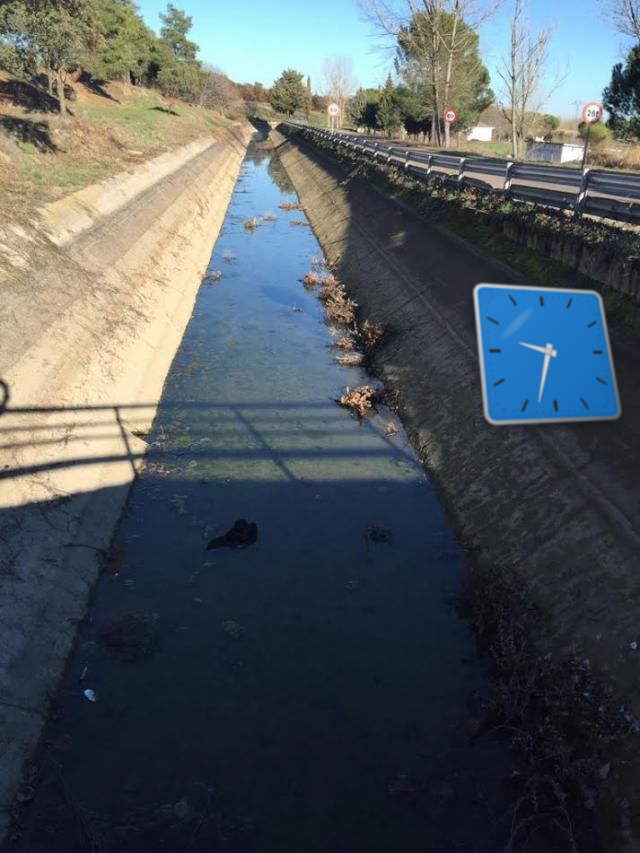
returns 9,33
